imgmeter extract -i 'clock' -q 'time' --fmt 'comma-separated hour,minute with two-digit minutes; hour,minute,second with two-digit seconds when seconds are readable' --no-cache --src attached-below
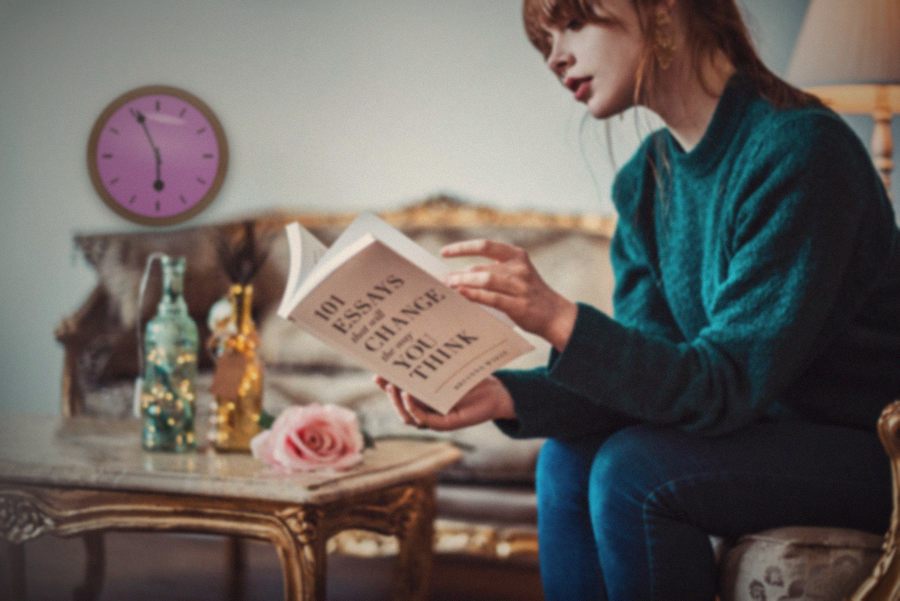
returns 5,56
